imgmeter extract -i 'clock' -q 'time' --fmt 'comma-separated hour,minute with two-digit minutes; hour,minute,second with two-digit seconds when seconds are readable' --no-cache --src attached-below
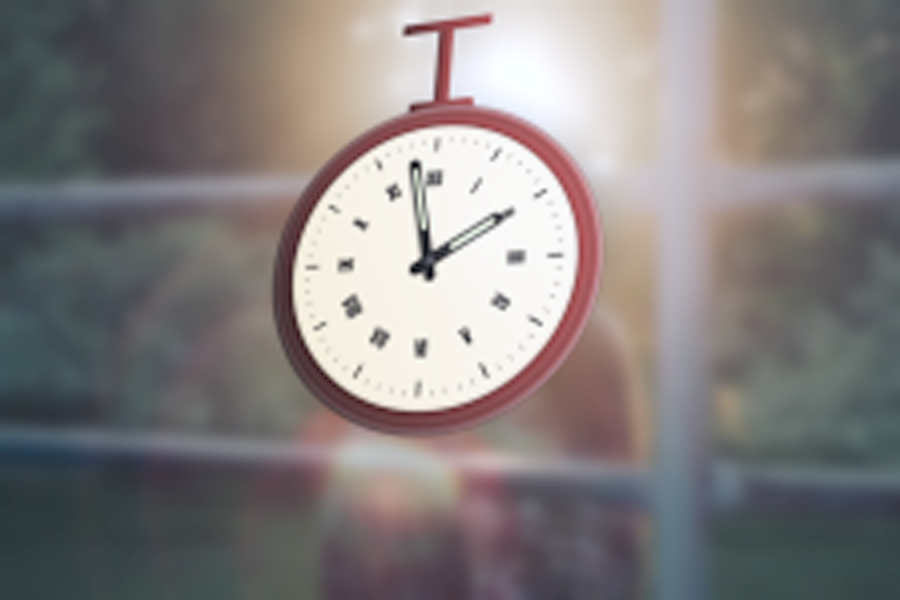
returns 1,58
